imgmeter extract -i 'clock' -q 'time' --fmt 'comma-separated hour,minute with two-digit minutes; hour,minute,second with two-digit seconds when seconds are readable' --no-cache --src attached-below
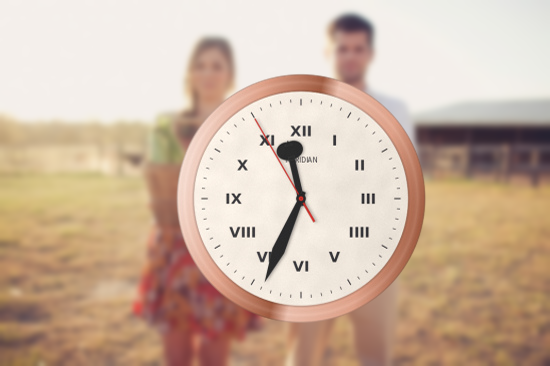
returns 11,33,55
